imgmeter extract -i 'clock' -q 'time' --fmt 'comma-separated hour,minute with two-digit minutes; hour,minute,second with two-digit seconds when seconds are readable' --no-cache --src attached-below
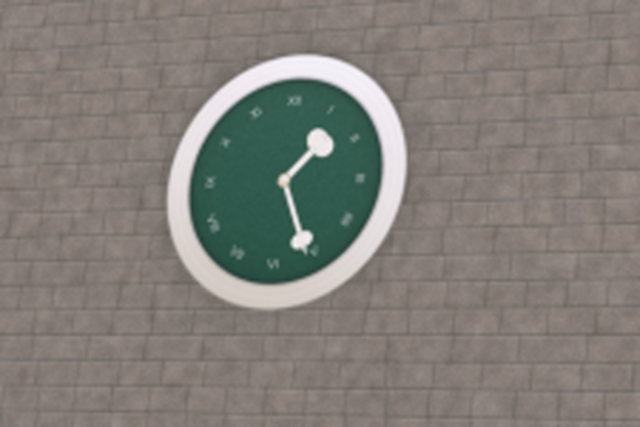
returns 1,26
